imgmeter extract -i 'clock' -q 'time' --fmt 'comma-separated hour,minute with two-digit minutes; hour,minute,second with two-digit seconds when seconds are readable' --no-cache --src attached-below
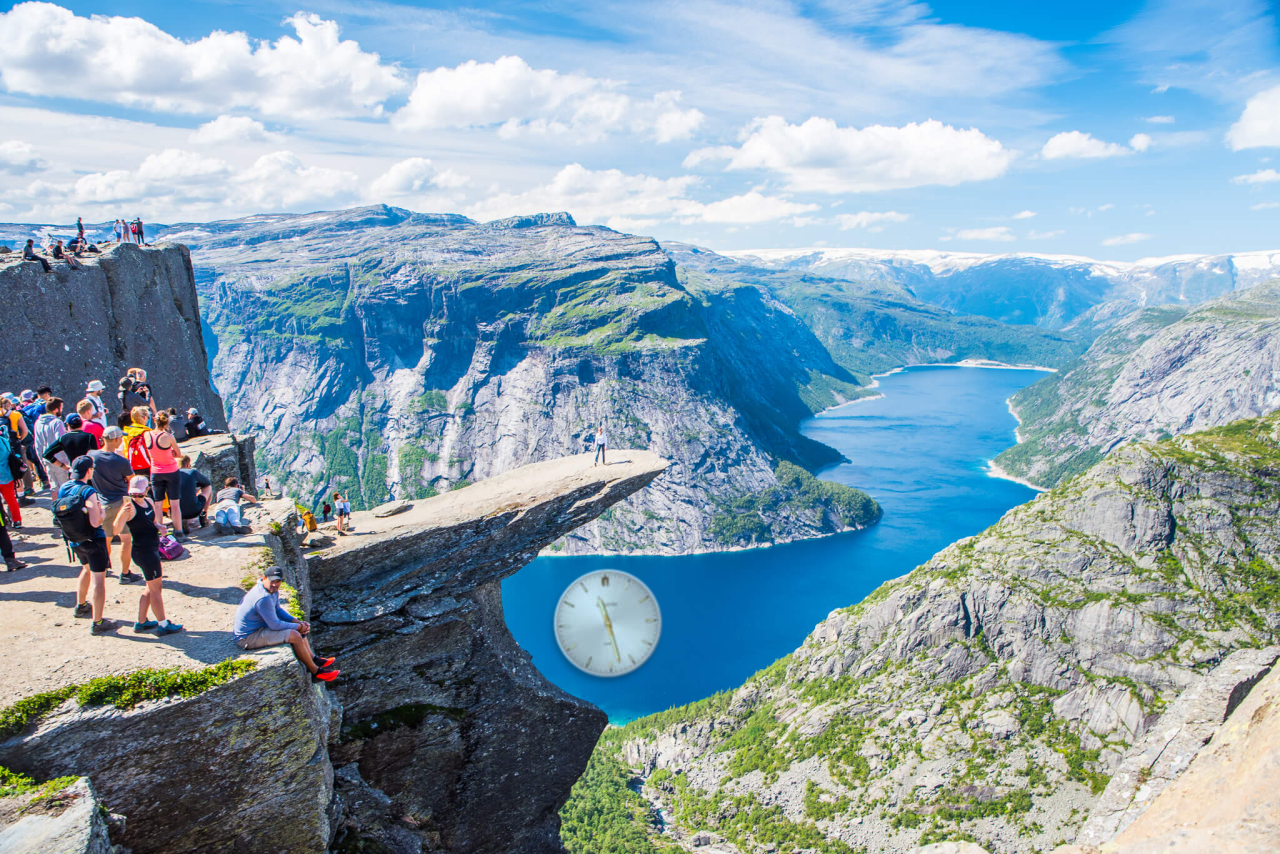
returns 11,28
